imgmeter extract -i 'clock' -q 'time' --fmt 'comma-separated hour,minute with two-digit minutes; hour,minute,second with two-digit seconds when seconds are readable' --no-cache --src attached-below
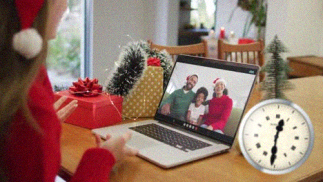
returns 12,31
